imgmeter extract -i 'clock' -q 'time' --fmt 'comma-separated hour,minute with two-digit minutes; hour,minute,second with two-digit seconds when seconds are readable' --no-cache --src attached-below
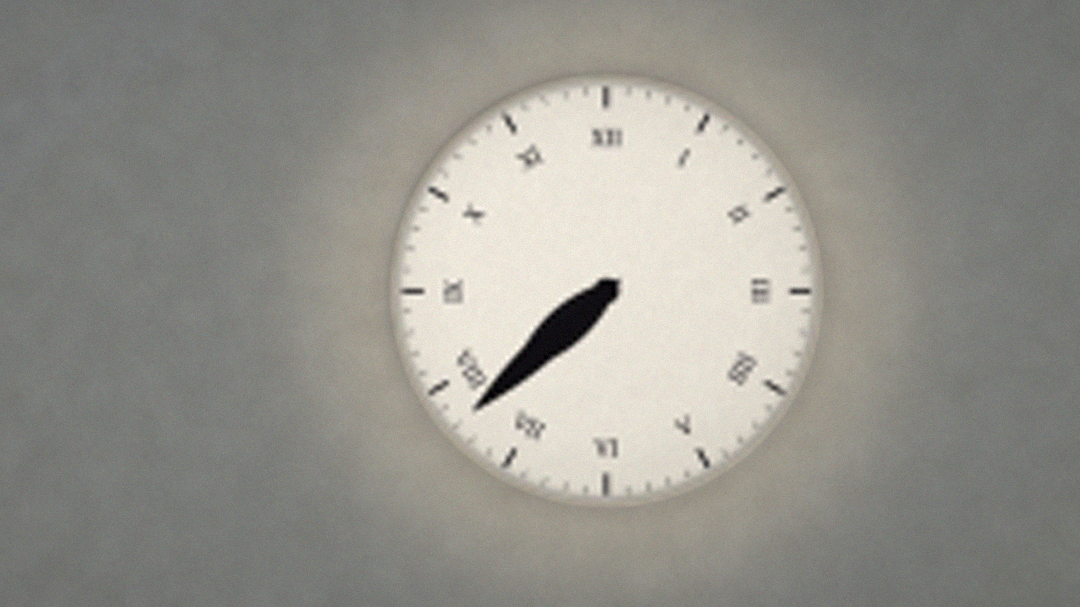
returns 7,38
